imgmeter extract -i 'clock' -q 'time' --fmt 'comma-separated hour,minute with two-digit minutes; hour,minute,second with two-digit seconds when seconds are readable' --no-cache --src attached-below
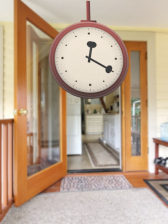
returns 12,20
